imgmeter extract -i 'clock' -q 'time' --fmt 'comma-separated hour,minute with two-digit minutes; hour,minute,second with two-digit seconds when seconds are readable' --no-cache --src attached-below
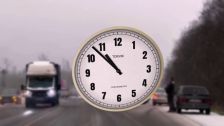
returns 10,53
